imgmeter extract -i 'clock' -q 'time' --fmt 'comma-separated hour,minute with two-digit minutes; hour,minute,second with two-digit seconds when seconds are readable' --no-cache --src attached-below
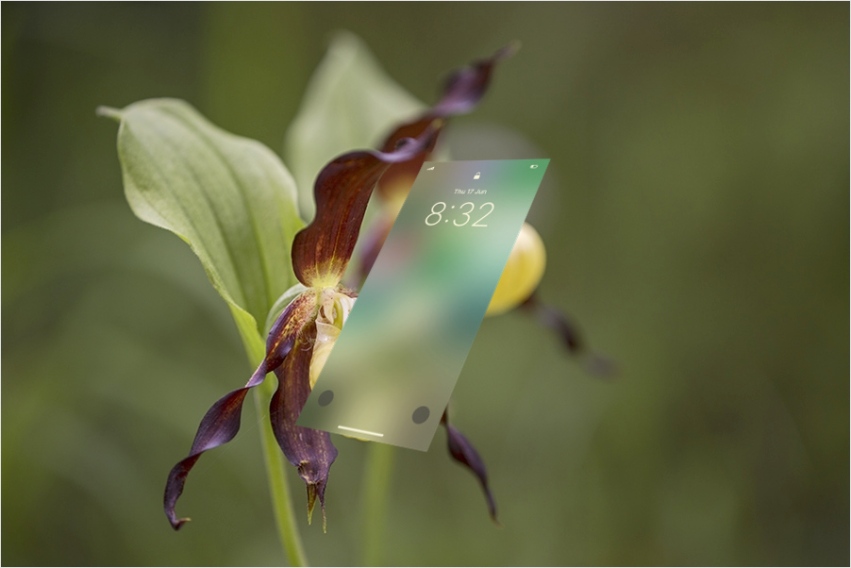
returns 8,32
